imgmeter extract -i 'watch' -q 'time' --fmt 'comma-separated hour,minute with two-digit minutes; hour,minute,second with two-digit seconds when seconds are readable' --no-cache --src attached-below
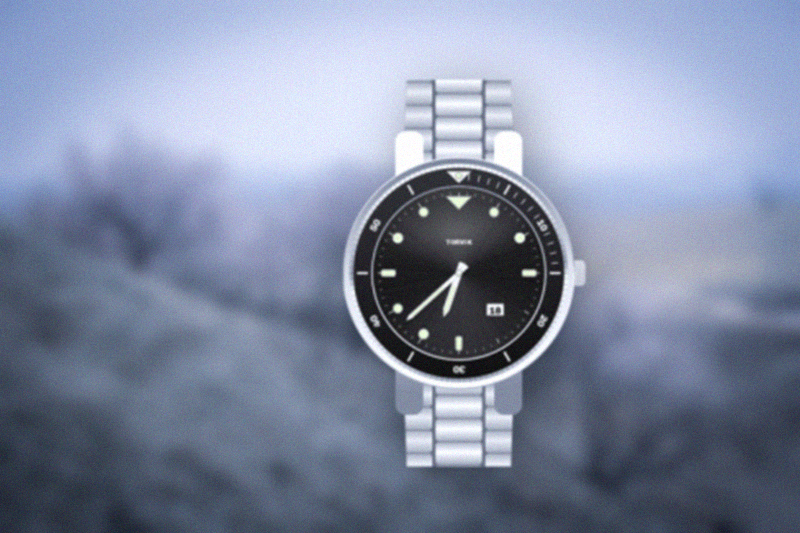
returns 6,38
